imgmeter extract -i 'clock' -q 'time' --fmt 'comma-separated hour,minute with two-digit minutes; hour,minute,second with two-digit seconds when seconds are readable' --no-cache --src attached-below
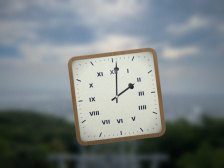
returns 2,01
